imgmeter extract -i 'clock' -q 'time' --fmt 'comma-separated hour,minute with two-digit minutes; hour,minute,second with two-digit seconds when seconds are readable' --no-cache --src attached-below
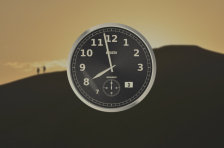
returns 7,58
